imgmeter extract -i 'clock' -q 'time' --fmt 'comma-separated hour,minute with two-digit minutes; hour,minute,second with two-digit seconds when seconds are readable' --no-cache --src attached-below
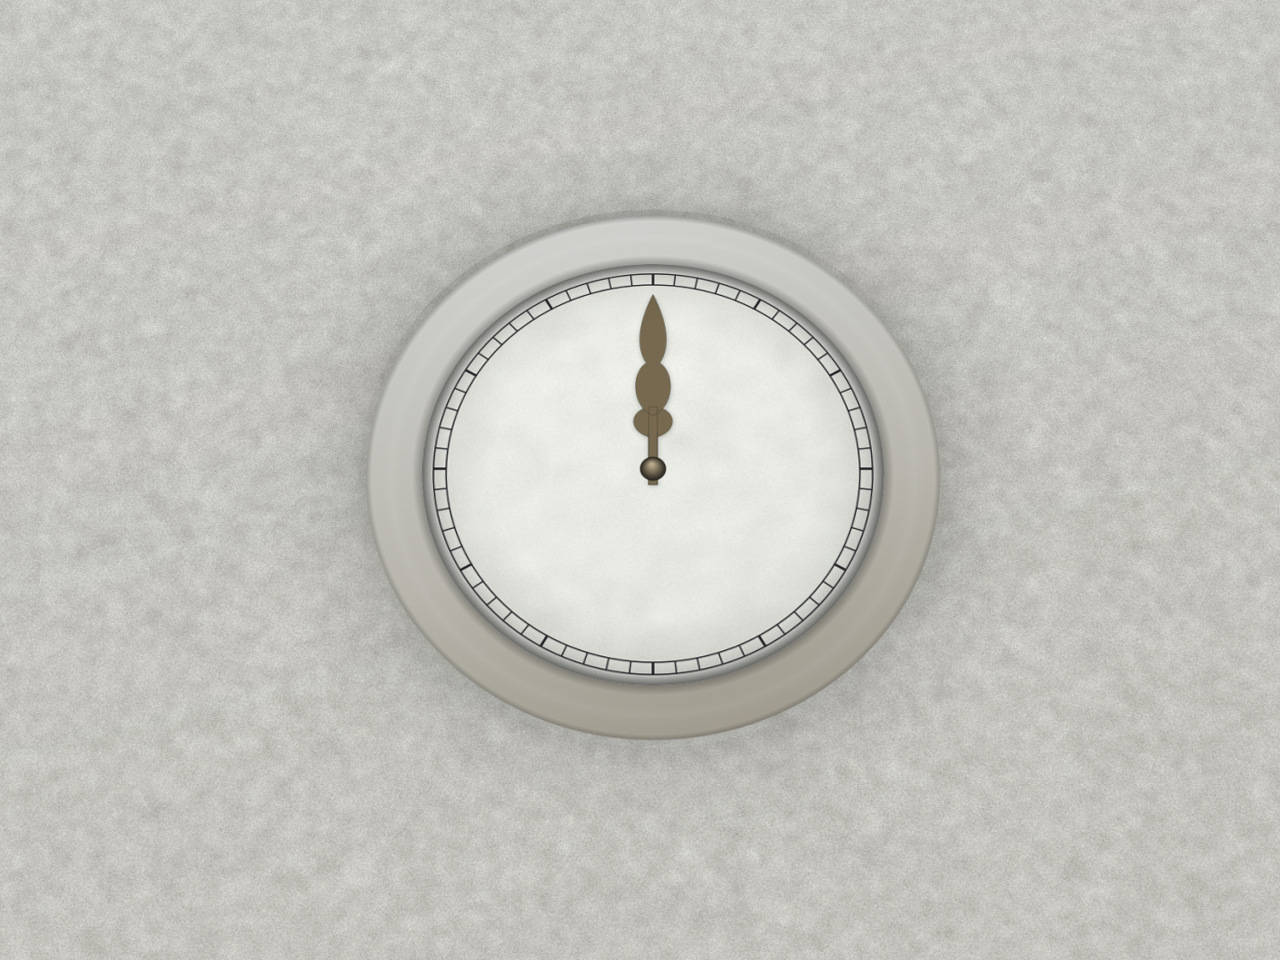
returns 12,00
